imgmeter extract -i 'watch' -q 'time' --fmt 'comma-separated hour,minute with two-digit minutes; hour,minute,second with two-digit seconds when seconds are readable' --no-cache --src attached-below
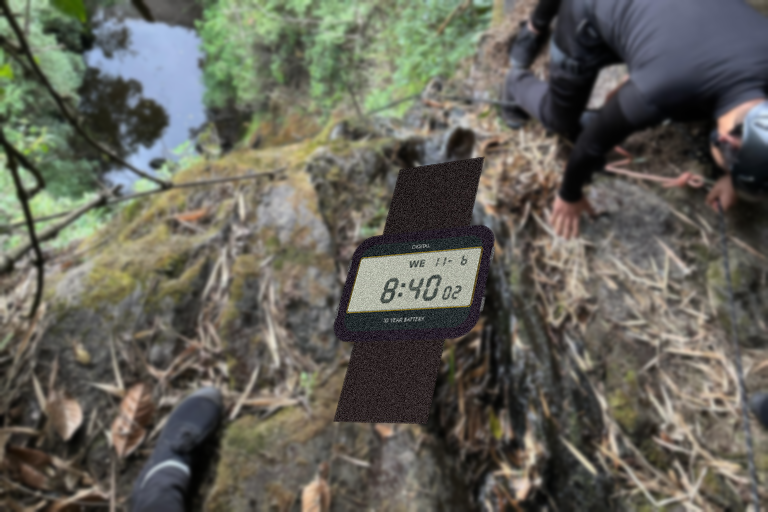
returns 8,40,02
